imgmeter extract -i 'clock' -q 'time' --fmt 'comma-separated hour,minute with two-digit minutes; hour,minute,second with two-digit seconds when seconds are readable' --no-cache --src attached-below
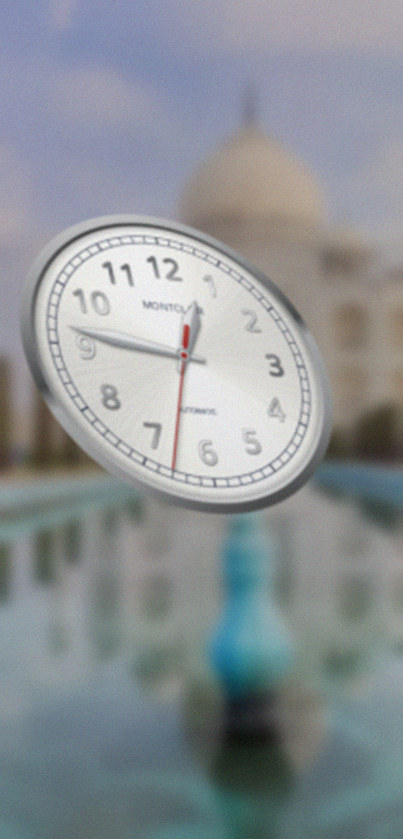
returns 12,46,33
